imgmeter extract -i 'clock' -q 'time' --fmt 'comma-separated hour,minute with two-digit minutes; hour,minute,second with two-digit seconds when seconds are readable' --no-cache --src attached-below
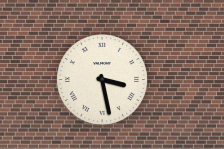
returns 3,28
